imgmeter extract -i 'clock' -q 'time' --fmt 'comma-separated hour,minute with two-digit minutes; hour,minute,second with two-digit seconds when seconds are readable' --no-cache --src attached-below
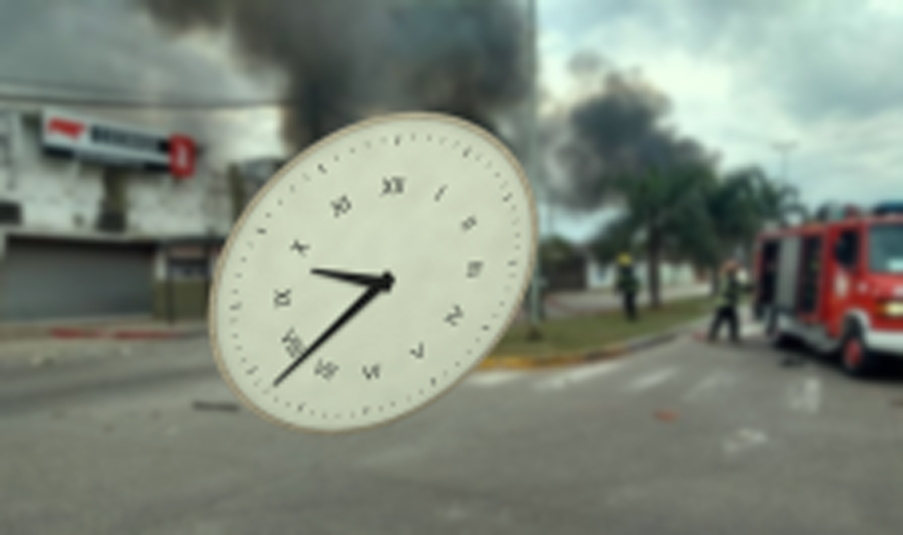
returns 9,38
